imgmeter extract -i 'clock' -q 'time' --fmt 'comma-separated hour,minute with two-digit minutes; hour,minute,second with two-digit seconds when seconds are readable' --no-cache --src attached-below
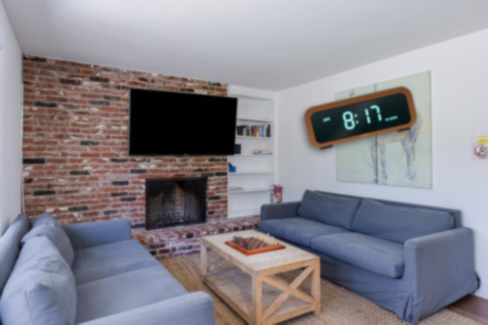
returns 8,17
